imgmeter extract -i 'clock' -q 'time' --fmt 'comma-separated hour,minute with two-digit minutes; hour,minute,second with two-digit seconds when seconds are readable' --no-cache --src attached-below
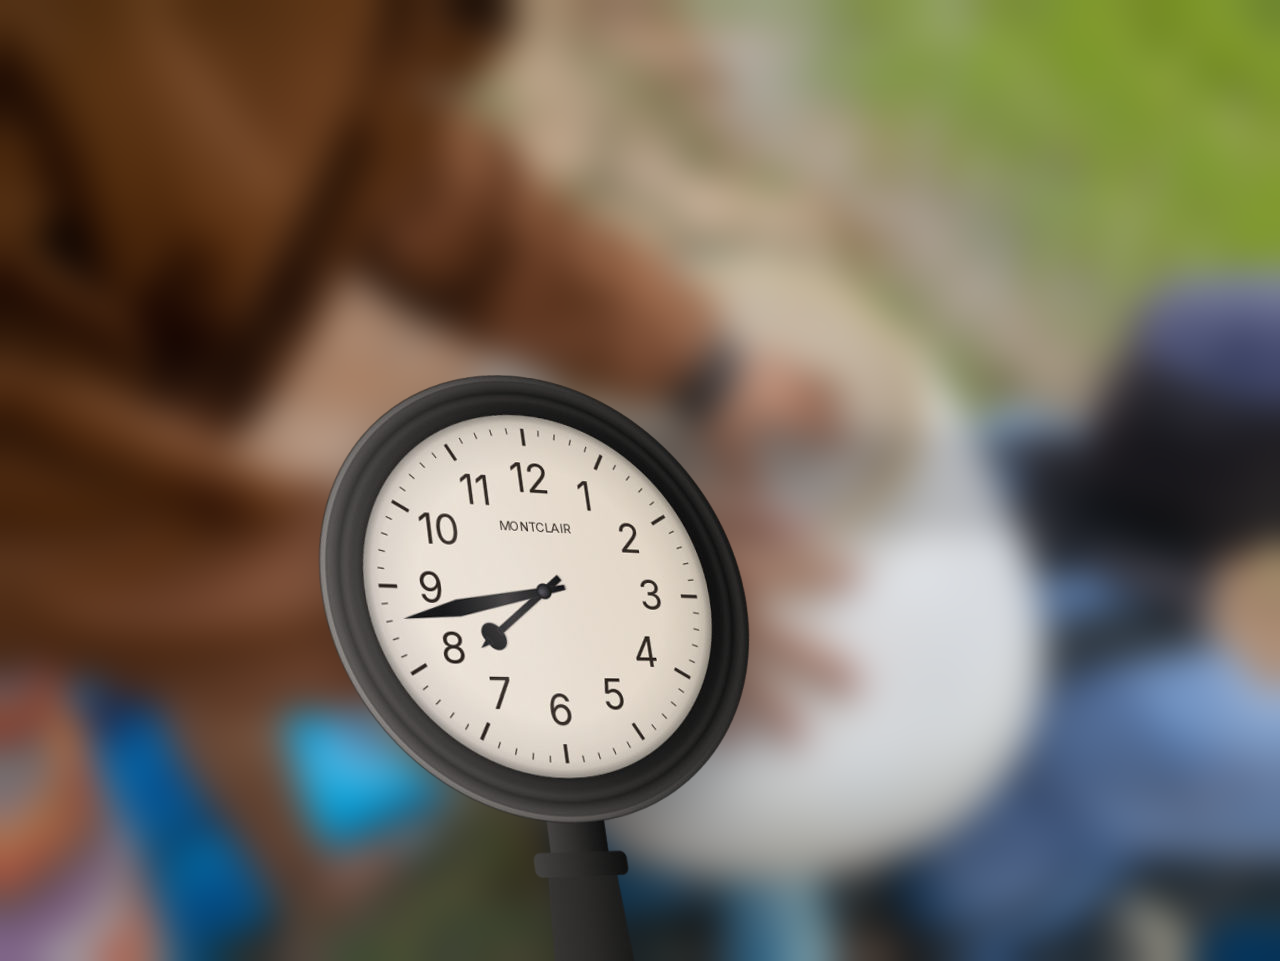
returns 7,43
